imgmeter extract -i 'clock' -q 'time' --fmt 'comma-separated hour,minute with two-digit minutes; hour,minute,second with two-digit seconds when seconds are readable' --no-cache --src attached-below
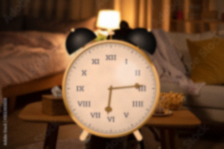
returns 6,14
